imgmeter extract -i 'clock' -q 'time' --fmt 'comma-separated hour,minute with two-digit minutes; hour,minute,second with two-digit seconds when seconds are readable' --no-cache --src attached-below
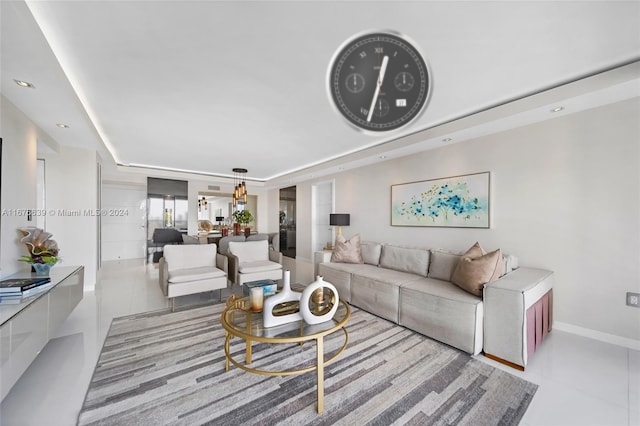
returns 12,33
